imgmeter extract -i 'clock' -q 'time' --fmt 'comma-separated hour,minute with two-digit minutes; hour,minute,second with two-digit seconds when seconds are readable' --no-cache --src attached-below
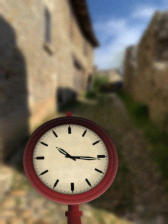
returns 10,16
